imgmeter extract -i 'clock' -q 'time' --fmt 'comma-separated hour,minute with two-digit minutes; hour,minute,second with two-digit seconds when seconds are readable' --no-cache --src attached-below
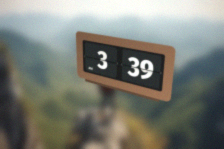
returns 3,39
